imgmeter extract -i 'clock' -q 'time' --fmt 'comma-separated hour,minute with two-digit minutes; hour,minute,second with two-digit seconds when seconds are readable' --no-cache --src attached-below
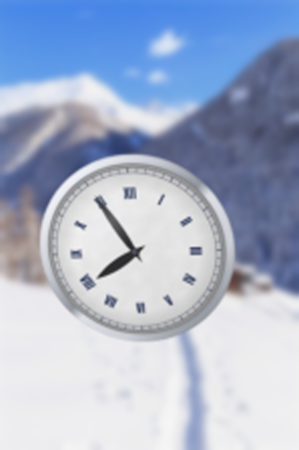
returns 7,55
